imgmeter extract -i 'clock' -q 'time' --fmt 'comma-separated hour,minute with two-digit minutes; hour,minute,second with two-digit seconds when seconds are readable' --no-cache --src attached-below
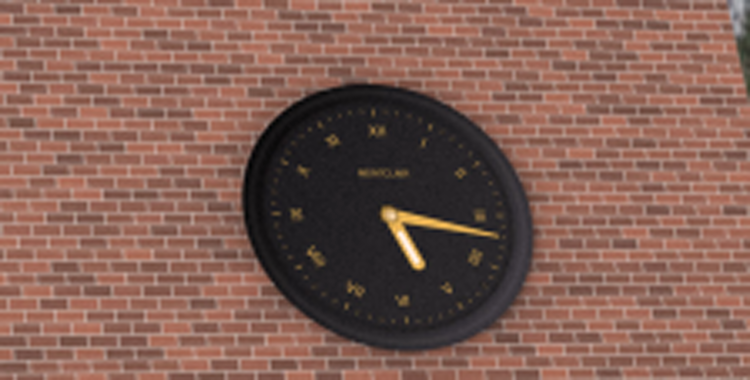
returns 5,17
